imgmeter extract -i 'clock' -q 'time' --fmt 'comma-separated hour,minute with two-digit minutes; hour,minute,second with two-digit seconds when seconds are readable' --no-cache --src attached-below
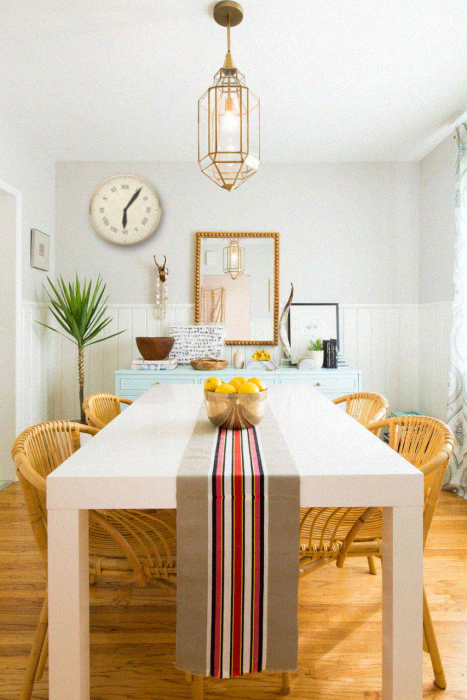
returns 6,06
